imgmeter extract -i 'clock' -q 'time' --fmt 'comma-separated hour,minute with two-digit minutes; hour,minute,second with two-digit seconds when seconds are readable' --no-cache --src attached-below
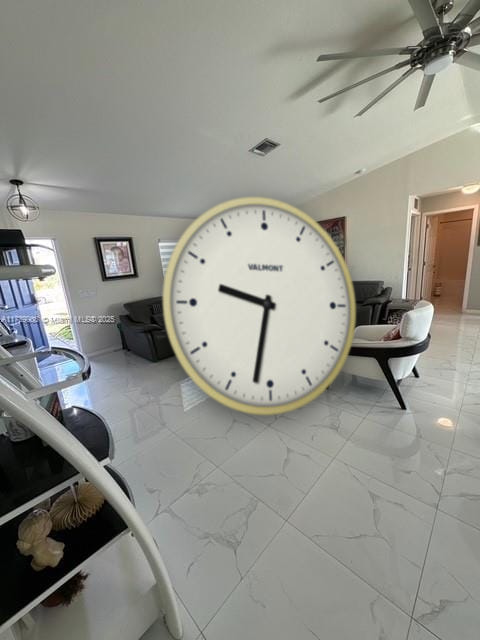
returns 9,32
